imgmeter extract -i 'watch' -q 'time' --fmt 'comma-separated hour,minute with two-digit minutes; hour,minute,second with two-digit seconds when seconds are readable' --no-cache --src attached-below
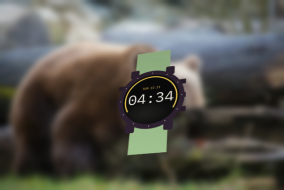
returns 4,34
